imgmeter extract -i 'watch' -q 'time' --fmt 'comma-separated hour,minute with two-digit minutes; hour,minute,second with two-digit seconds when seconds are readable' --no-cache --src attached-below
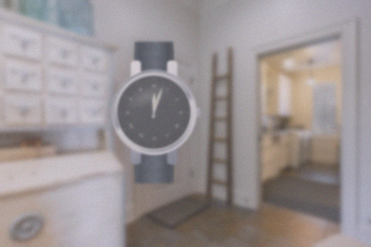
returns 12,03
